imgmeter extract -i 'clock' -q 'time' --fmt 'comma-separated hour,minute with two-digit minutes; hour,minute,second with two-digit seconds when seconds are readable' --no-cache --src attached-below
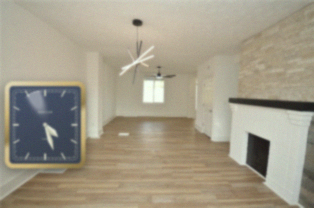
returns 4,27
